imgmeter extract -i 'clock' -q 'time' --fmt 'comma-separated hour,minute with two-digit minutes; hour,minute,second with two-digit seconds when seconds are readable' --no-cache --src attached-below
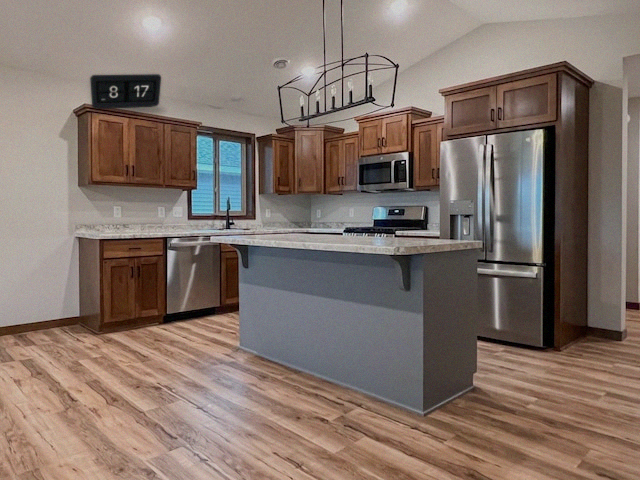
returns 8,17
